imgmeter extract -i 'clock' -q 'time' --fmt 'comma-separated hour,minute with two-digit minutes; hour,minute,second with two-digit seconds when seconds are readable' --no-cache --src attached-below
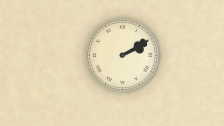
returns 2,10
